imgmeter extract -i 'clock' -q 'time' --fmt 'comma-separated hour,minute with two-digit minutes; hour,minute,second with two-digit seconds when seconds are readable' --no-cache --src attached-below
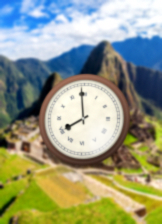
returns 7,59
